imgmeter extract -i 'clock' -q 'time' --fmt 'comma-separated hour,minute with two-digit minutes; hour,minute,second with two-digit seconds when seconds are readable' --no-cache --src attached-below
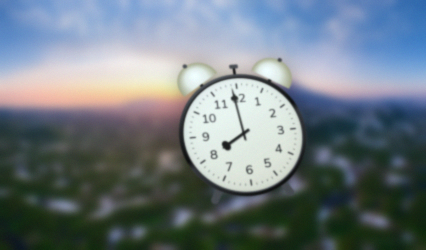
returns 7,59
